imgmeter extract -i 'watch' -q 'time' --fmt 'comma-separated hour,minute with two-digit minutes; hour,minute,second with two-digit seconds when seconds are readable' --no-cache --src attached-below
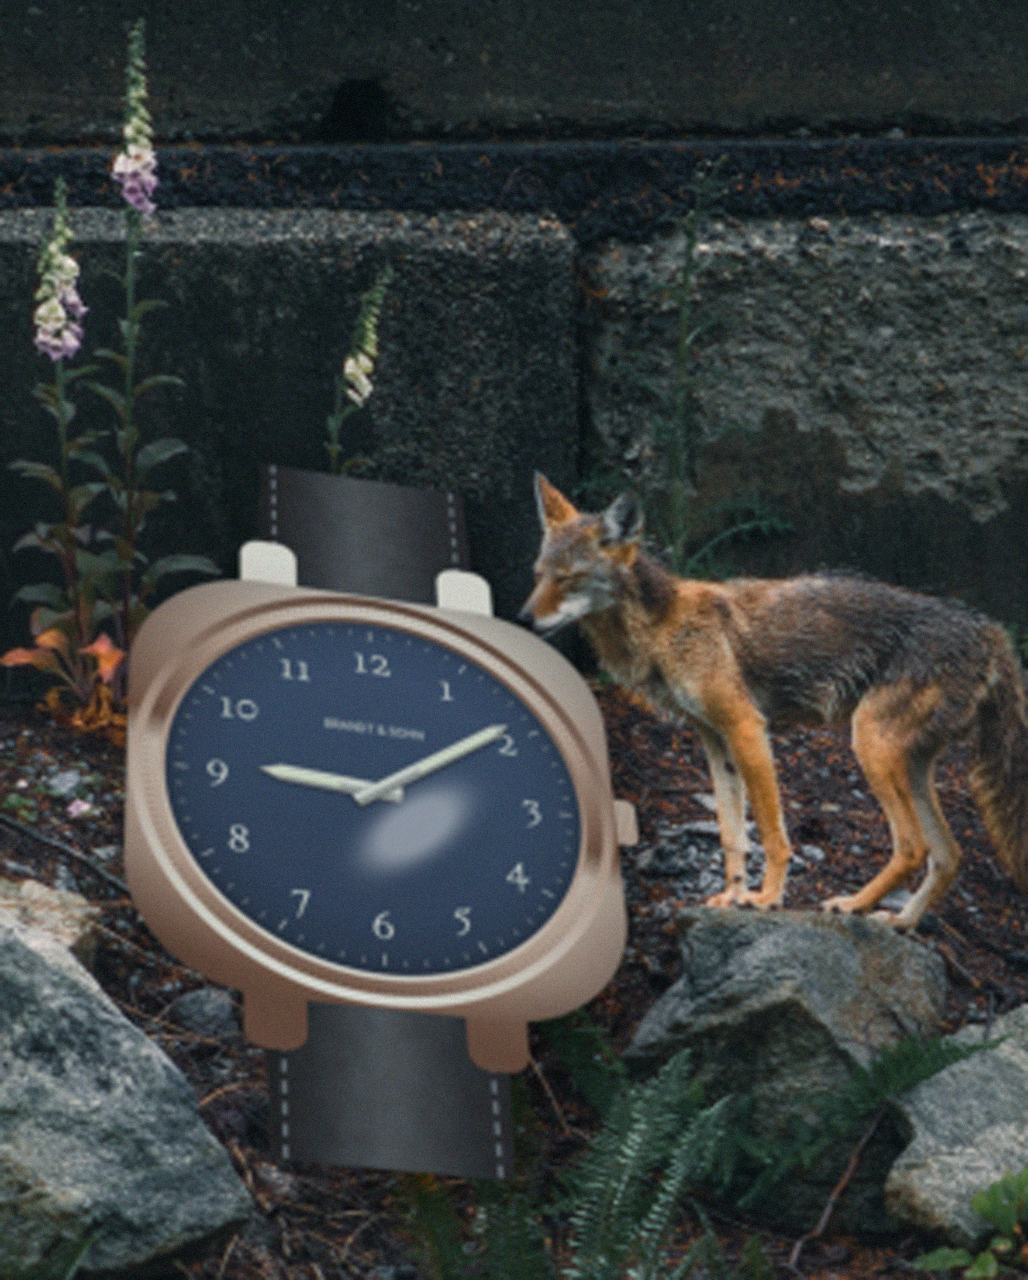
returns 9,09
